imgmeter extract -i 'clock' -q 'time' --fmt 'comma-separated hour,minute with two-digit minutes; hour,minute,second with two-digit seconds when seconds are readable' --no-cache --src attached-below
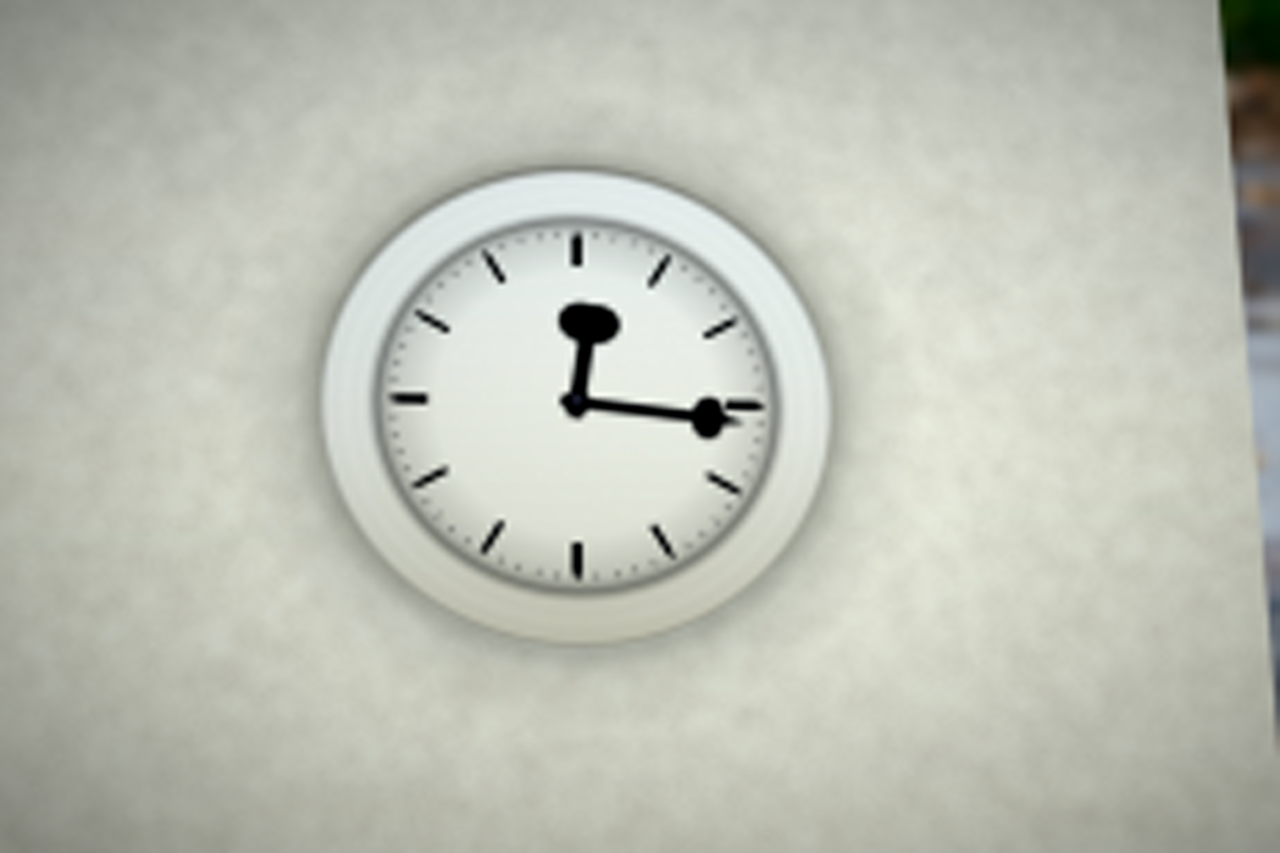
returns 12,16
